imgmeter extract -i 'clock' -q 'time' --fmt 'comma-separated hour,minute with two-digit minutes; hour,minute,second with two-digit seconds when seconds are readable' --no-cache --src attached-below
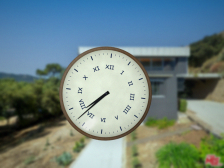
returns 7,37
